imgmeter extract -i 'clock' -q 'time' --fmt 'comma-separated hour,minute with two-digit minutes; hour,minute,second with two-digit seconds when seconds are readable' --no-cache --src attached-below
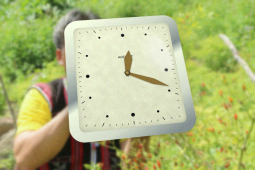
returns 12,19
